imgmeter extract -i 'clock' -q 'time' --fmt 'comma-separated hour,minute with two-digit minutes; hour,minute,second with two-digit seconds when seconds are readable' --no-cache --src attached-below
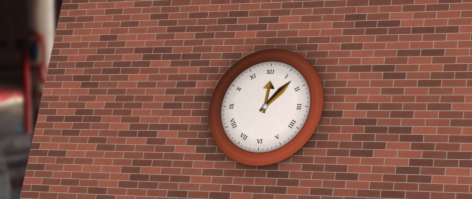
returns 12,07
